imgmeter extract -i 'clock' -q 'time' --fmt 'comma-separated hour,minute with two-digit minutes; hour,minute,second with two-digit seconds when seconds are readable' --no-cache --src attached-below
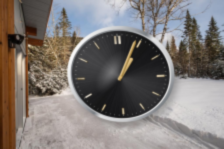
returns 1,04
